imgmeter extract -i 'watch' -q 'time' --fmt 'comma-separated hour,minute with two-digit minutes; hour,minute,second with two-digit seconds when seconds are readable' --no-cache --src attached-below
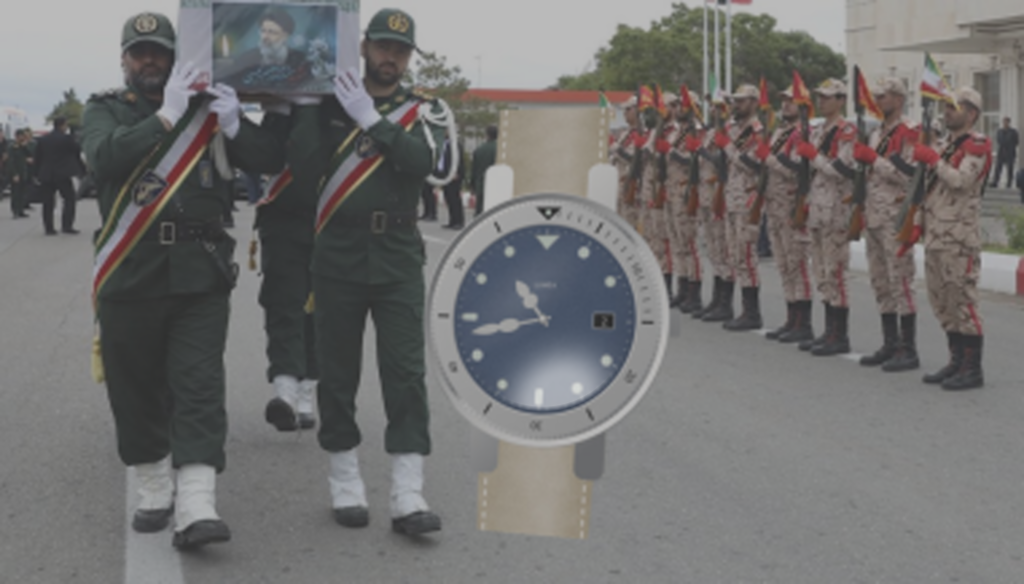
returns 10,43
